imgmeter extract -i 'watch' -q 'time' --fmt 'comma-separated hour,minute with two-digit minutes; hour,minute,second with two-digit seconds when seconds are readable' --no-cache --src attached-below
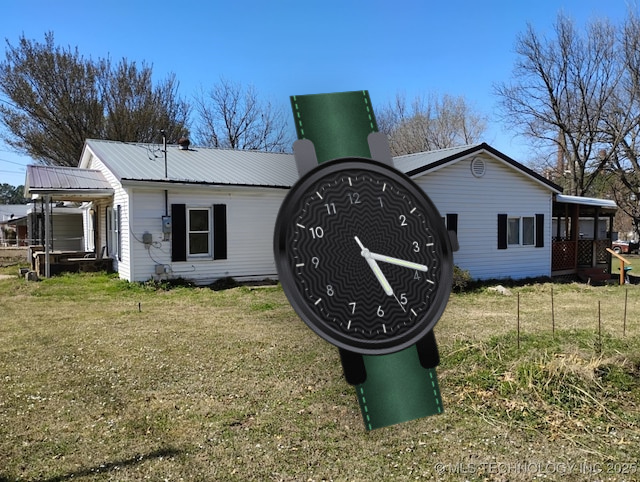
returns 5,18,26
